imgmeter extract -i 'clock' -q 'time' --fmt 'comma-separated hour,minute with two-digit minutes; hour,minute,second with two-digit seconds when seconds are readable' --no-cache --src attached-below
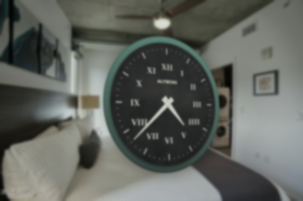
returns 4,38
